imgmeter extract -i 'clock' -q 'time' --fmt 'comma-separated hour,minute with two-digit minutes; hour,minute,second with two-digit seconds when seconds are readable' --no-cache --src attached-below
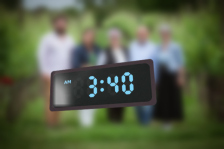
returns 3,40
